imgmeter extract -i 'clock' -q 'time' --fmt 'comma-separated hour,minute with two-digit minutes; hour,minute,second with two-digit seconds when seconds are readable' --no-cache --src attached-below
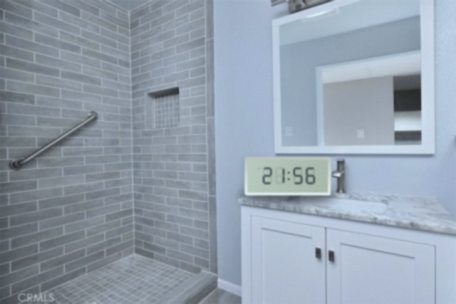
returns 21,56
